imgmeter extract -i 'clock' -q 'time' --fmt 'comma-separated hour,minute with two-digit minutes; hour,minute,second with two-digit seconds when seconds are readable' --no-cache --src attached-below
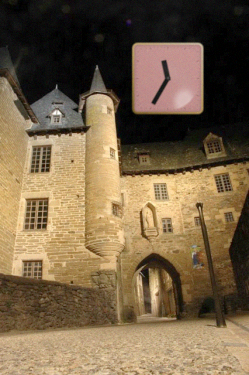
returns 11,35
